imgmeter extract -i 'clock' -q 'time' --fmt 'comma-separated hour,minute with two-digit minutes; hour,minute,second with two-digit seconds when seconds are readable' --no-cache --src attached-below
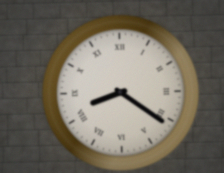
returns 8,21
